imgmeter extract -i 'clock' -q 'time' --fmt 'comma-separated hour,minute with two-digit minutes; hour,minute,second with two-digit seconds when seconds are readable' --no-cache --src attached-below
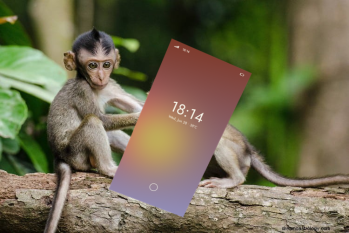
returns 18,14
